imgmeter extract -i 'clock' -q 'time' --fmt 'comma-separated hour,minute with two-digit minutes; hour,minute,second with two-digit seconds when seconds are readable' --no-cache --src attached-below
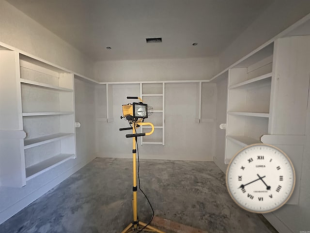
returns 4,41
